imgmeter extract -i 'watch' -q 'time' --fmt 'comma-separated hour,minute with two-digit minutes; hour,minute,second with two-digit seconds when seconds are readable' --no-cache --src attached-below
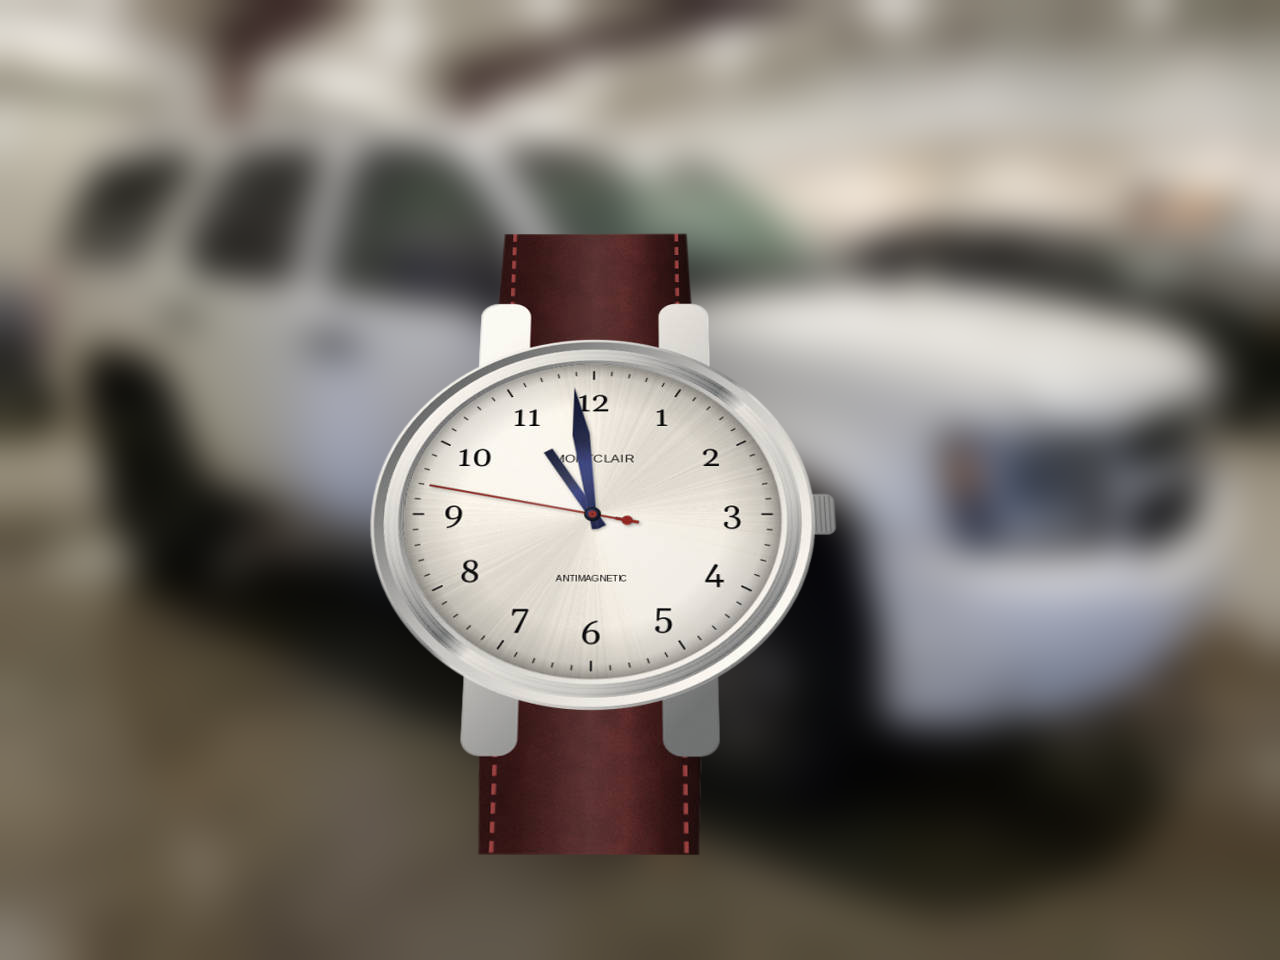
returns 10,58,47
